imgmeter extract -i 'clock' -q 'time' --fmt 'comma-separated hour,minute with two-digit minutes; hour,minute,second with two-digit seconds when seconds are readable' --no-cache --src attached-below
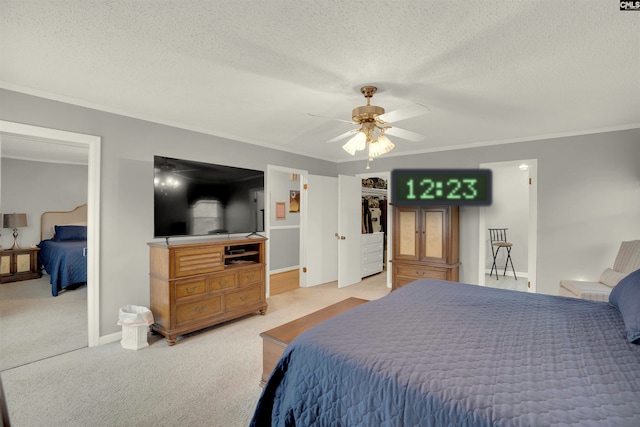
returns 12,23
